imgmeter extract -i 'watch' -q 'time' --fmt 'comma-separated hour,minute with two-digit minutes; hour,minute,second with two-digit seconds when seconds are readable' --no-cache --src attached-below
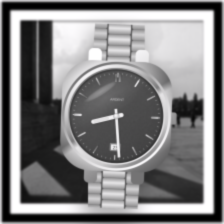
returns 8,29
